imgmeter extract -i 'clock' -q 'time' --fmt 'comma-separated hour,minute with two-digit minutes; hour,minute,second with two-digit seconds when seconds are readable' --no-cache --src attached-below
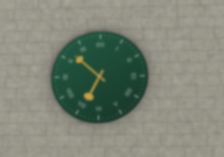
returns 6,52
